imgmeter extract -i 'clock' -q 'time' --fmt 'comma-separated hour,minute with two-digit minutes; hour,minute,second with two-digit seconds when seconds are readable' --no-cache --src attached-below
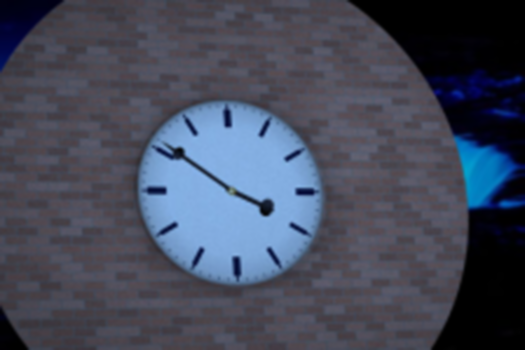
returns 3,51
